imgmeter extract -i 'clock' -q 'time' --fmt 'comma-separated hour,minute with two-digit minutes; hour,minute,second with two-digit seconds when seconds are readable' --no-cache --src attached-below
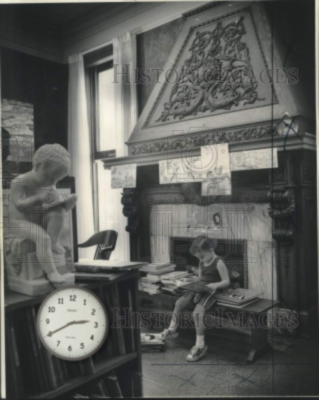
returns 2,40
